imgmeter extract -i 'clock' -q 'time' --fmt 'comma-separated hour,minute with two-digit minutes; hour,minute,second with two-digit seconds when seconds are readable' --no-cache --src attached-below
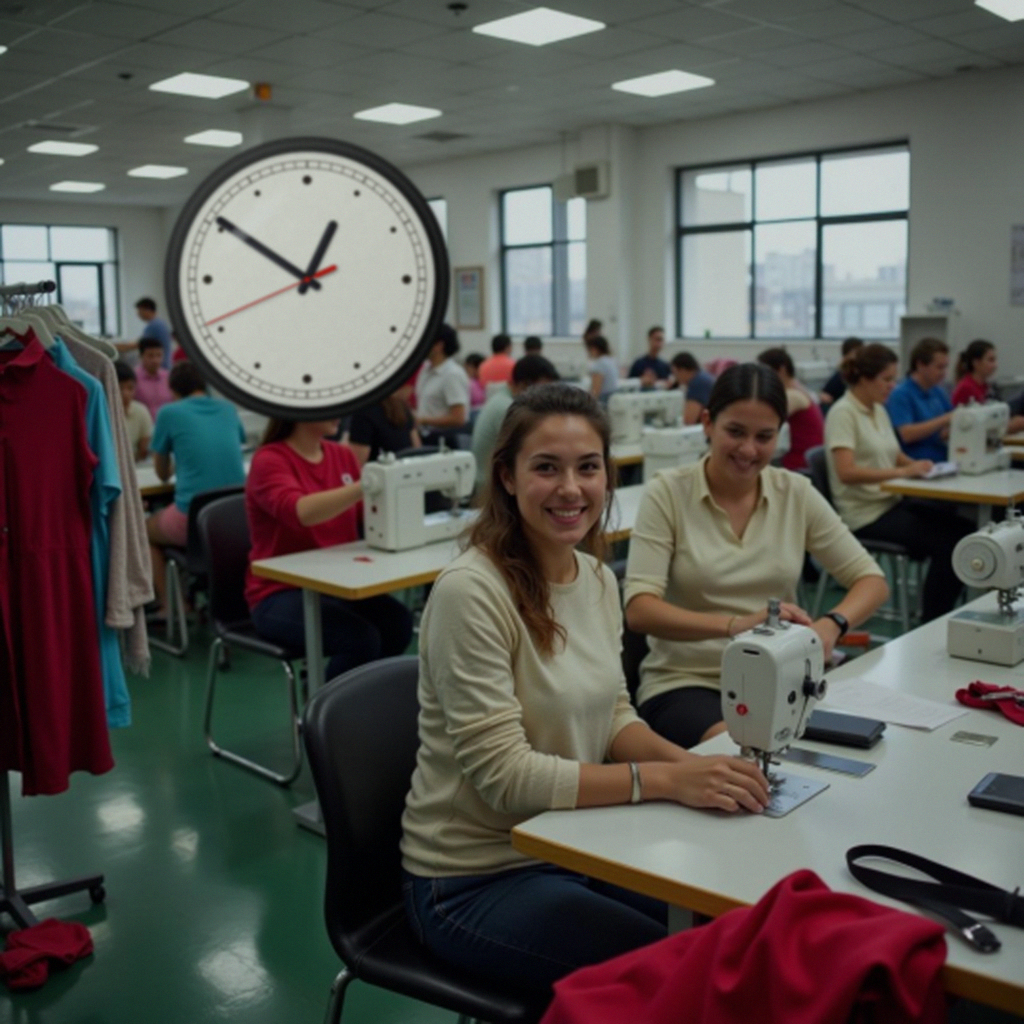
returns 12,50,41
